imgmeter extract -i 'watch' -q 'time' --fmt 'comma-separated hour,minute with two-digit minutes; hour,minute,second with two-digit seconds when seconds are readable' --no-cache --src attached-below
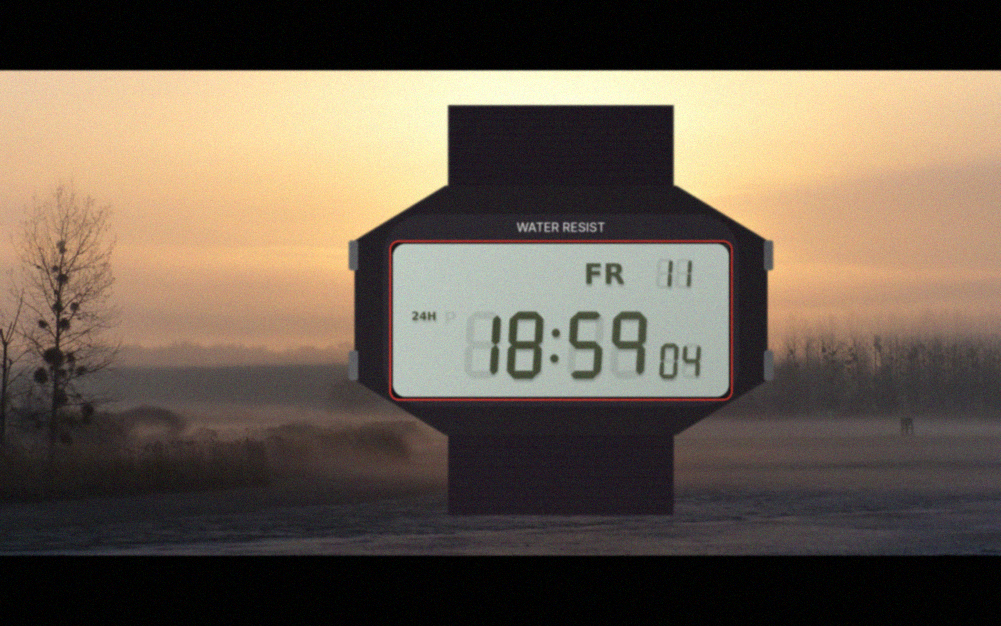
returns 18,59,04
